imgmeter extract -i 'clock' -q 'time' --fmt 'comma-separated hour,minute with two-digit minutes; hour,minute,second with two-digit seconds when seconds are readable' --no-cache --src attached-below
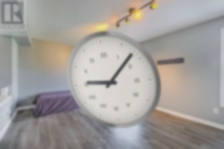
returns 9,08
